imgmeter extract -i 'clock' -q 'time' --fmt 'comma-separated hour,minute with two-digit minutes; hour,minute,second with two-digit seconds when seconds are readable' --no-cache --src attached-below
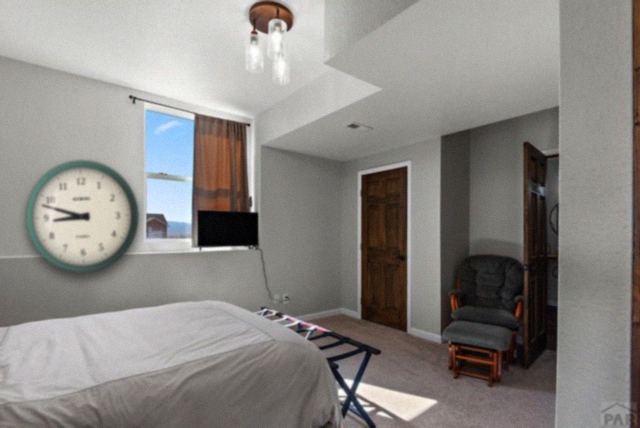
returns 8,48
